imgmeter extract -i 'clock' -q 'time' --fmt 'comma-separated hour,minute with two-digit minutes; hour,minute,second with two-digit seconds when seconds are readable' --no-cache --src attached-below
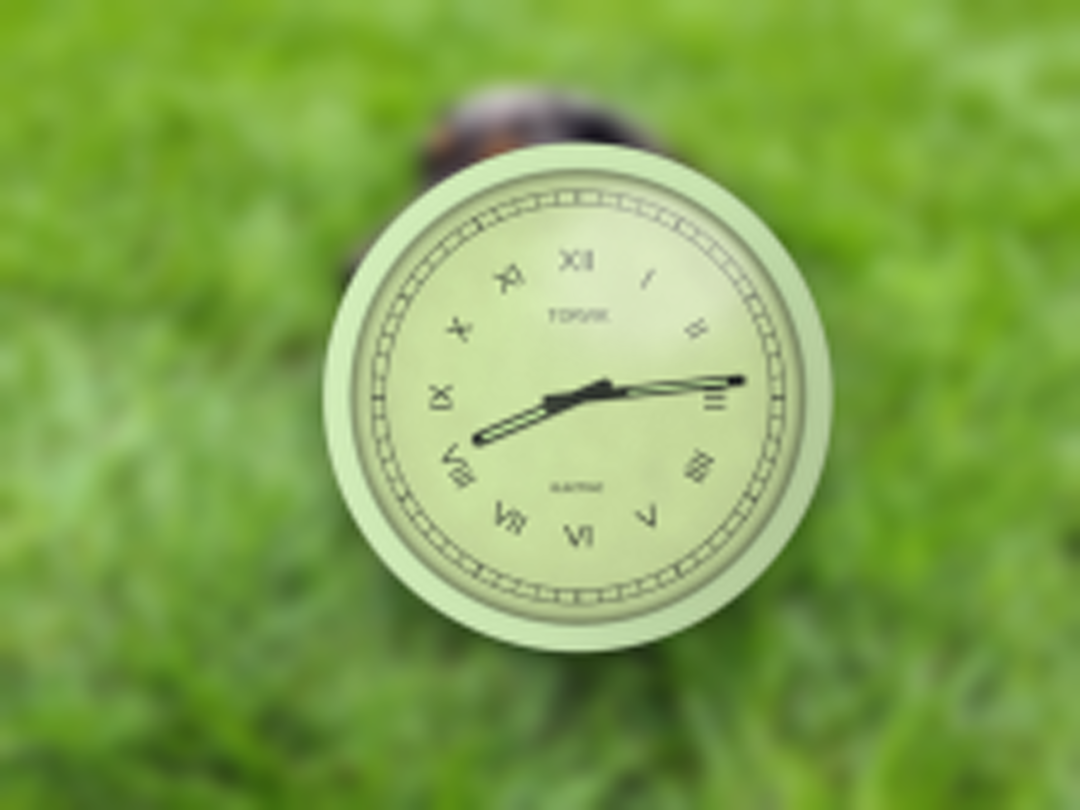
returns 8,14
